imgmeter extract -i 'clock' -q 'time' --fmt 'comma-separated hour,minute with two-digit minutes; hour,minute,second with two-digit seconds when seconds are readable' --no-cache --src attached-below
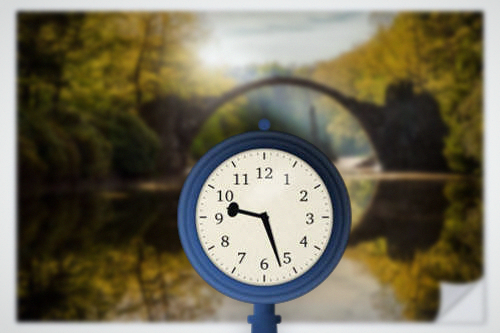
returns 9,27
